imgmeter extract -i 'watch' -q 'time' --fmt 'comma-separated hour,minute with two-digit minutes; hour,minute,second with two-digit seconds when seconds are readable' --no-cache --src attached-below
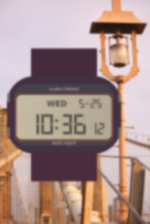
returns 10,36,12
